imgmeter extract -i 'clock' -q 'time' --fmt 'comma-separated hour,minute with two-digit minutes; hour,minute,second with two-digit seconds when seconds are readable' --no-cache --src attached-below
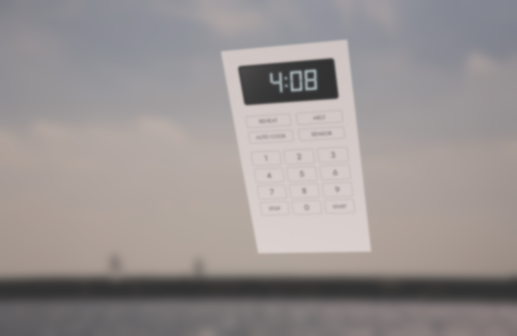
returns 4,08
